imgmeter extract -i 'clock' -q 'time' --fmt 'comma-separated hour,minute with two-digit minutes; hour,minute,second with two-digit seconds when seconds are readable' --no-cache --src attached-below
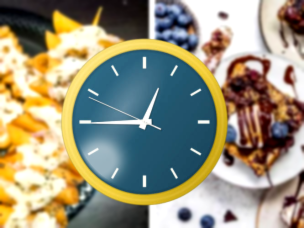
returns 12,44,49
